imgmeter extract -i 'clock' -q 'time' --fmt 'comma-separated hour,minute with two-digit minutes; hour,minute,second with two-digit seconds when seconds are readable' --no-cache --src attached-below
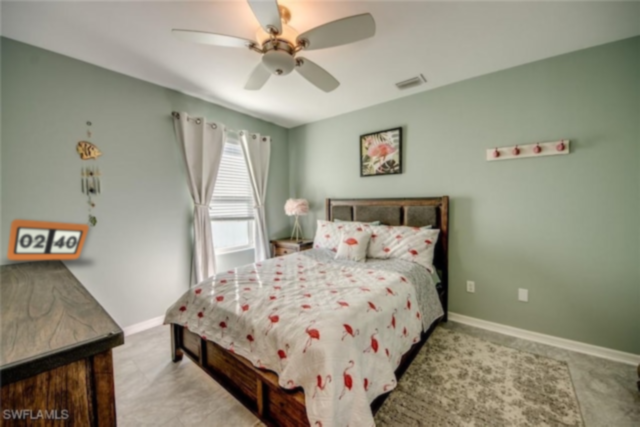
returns 2,40
